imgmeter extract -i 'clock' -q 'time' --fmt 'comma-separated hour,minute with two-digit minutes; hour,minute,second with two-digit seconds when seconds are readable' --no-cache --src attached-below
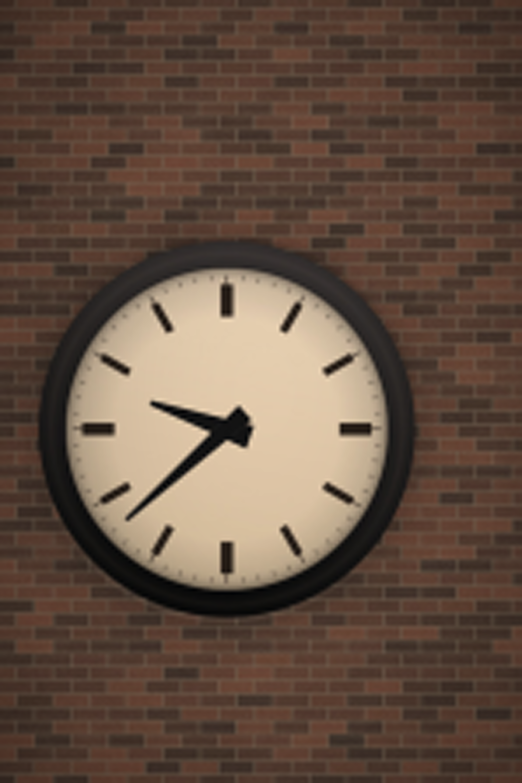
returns 9,38
